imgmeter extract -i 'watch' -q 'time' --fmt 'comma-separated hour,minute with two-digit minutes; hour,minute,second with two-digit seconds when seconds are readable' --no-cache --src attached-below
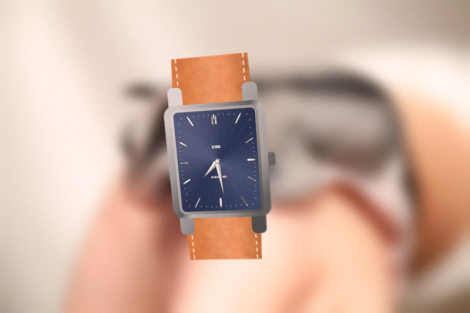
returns 7,29
